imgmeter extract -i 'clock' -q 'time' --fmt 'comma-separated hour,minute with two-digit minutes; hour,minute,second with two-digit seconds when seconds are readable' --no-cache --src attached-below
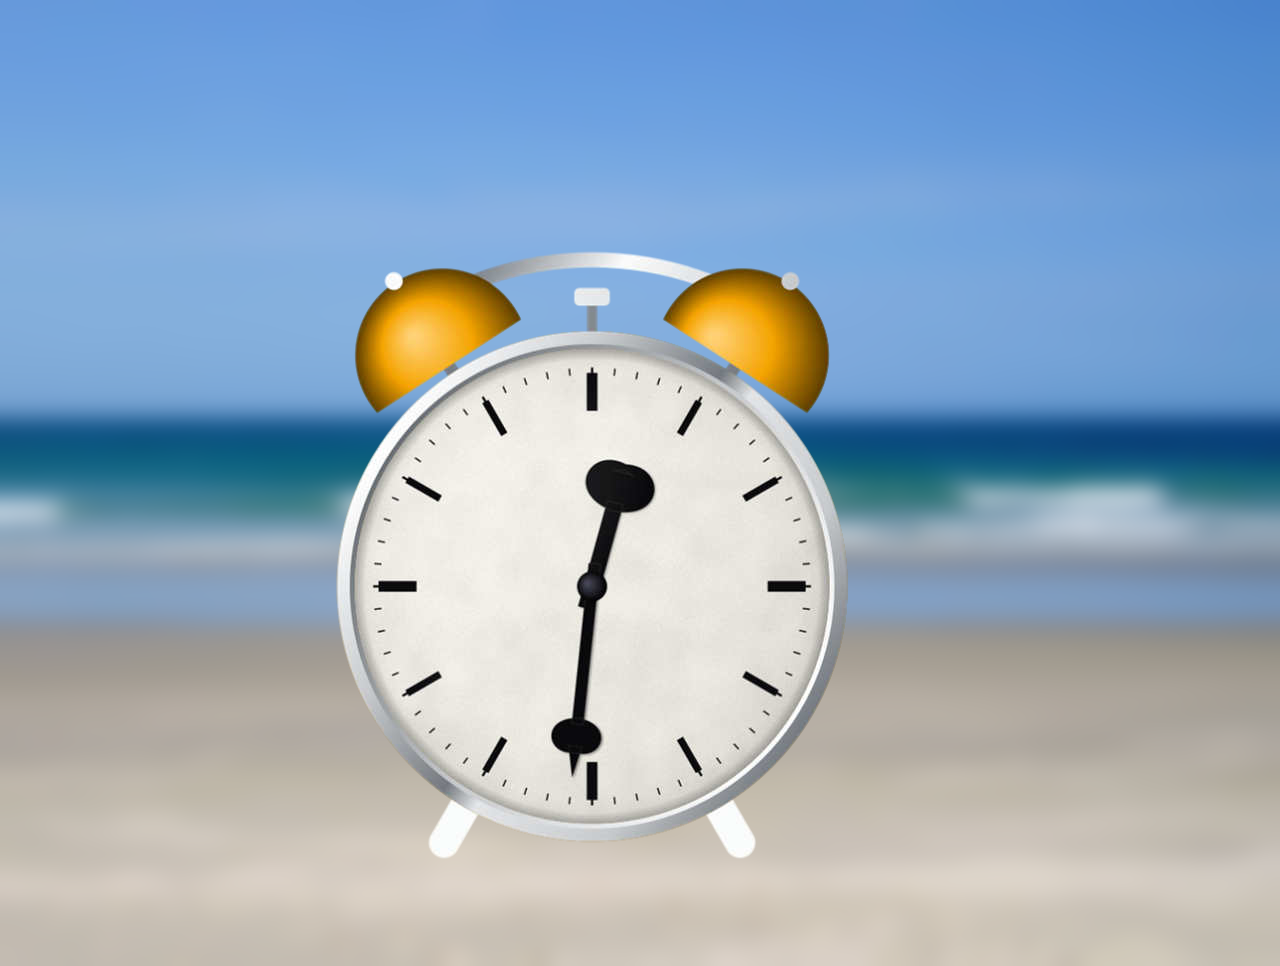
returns 12,31
